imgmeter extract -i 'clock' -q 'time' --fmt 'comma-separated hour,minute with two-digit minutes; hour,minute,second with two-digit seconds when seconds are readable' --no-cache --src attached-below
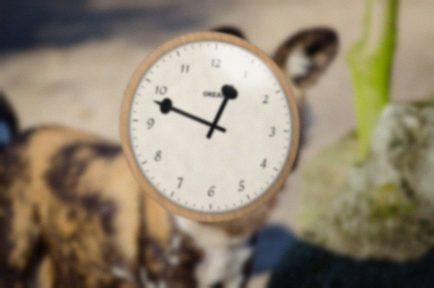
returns 12,48
